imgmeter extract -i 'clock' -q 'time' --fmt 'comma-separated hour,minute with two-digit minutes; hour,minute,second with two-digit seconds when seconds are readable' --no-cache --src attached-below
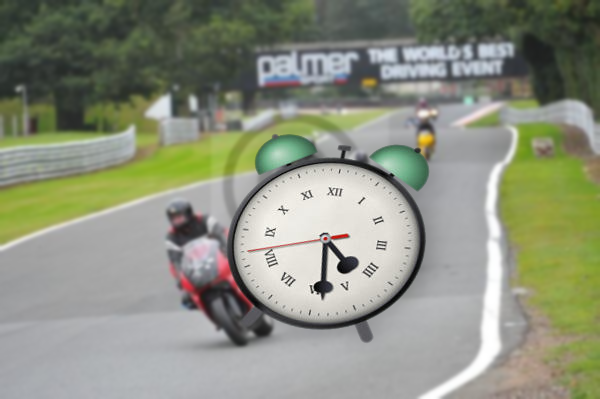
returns 4,28,42
